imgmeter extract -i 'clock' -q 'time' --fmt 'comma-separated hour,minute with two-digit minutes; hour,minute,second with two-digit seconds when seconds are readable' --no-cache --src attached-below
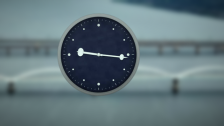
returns 9,16
